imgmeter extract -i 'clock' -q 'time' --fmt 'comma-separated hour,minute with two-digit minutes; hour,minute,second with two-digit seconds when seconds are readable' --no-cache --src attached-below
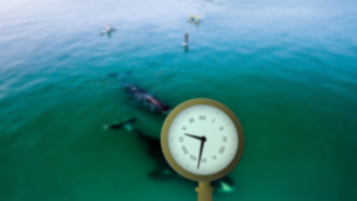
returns 9,32
